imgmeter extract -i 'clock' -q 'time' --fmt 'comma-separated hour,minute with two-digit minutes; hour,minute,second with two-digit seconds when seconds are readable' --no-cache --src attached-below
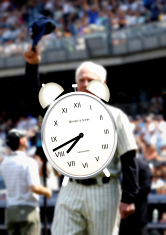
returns 7,42
